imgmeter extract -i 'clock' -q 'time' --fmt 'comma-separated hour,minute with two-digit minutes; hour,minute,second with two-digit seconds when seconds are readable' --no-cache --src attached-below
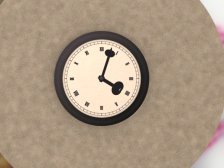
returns 4,03
